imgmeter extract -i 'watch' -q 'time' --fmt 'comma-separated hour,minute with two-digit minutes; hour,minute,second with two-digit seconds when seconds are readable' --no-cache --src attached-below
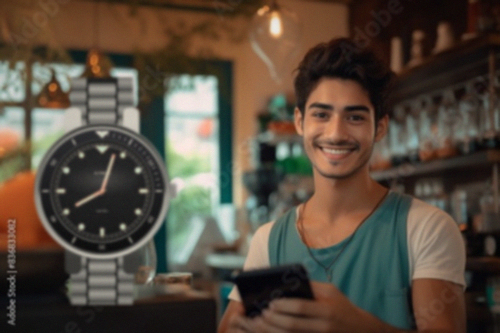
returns 8,03
